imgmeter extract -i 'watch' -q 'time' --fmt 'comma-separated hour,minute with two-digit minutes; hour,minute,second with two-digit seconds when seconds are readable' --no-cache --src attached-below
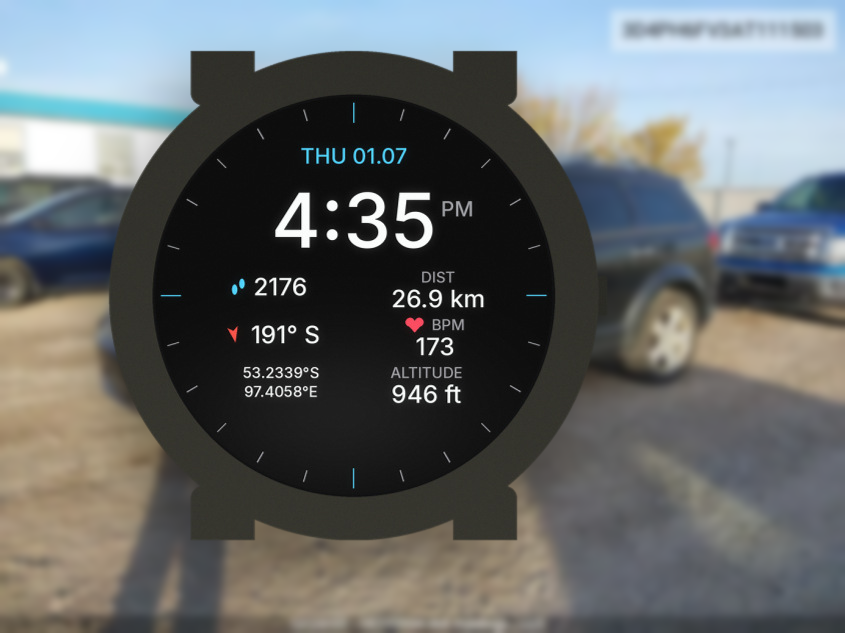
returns 4,35
